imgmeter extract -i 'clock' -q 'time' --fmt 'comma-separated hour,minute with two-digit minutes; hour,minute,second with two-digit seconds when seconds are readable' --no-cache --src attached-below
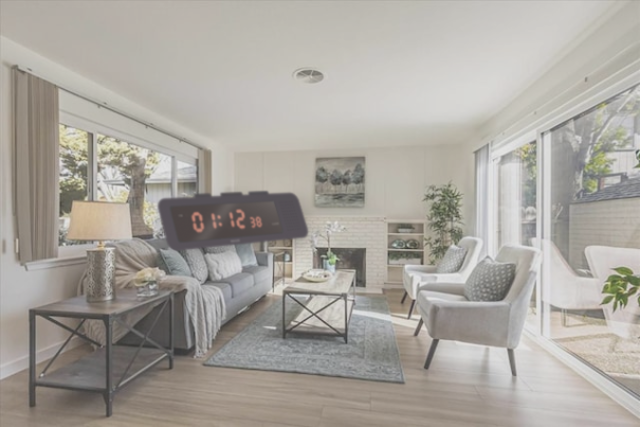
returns 1,12,38
